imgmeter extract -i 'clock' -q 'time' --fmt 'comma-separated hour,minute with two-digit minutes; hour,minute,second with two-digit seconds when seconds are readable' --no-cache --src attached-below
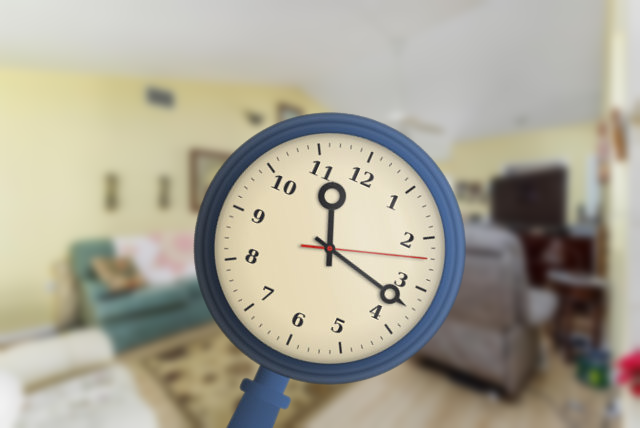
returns 11,17,12
